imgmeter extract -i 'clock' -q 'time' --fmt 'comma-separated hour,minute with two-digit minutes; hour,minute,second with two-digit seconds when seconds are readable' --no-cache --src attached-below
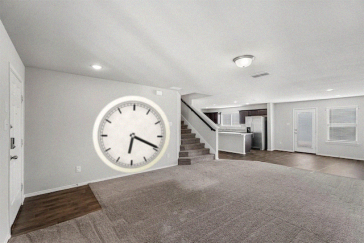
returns 6,19
